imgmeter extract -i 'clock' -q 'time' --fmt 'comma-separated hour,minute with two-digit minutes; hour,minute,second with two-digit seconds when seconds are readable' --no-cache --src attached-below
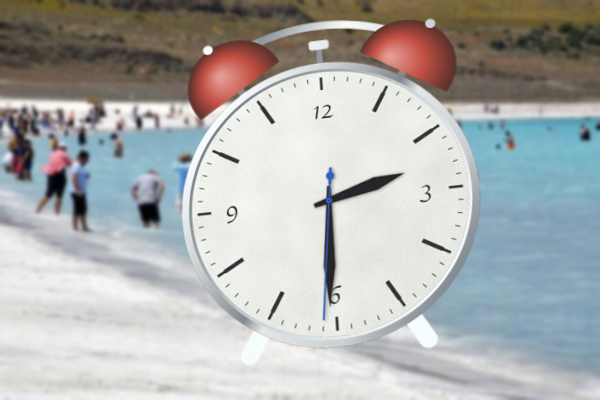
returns 2,30,31
